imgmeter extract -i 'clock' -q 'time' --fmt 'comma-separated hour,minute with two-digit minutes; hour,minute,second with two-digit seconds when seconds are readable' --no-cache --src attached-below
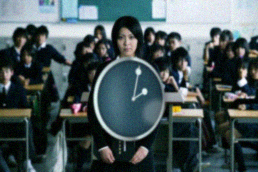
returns 2,02
